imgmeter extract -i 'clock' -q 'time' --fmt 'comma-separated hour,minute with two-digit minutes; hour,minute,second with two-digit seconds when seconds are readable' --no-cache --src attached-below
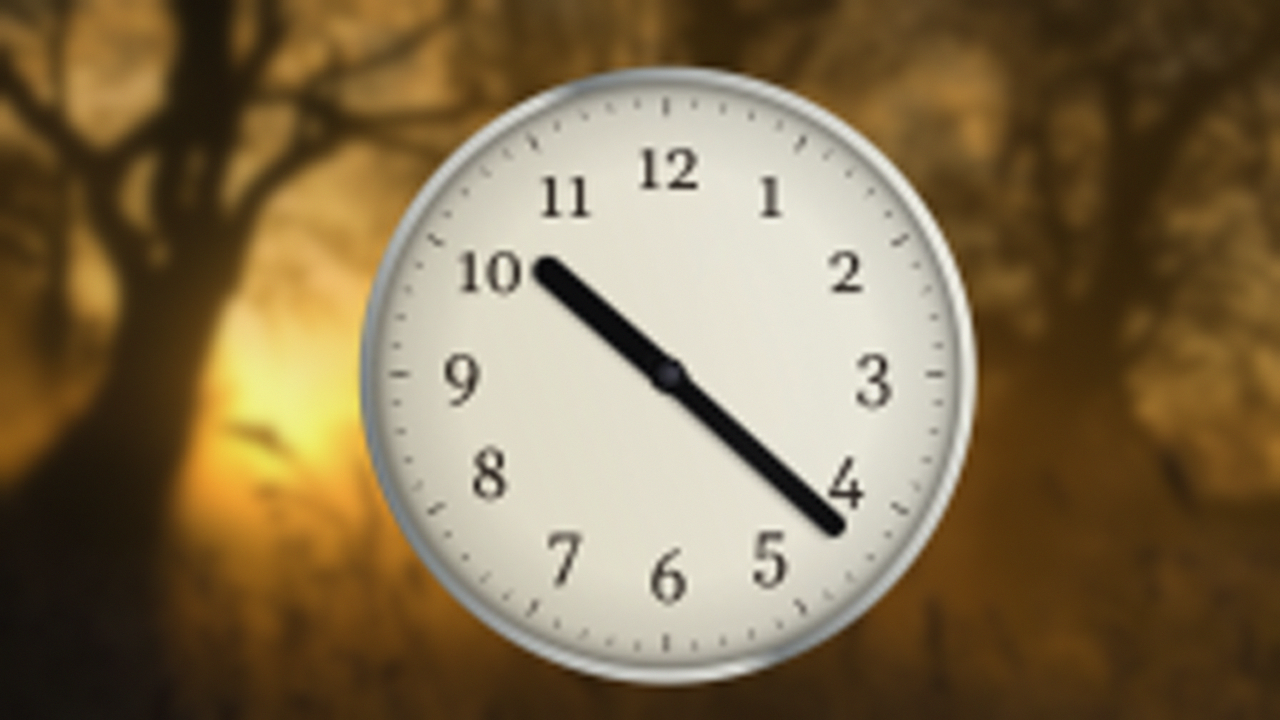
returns 10,22
